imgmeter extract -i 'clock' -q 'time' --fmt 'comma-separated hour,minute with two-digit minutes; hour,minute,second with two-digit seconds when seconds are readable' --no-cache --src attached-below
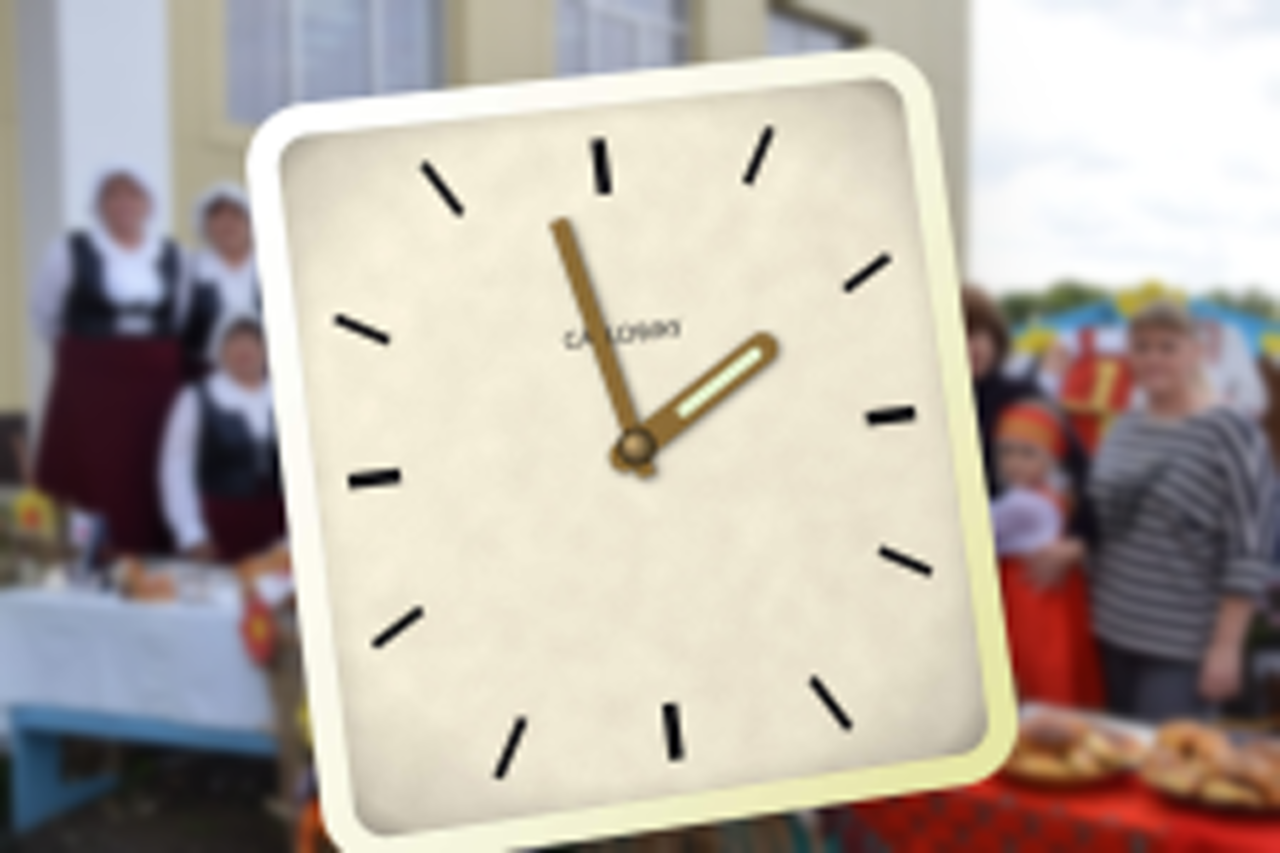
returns 1,58
